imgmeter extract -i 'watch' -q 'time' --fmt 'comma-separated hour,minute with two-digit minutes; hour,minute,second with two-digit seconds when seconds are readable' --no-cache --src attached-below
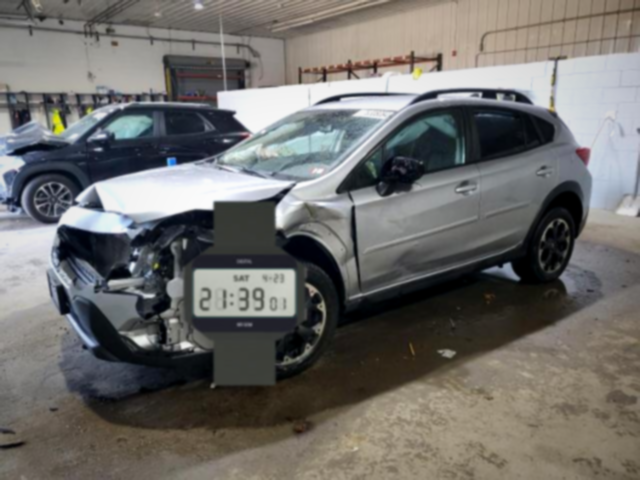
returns 21,39,01
